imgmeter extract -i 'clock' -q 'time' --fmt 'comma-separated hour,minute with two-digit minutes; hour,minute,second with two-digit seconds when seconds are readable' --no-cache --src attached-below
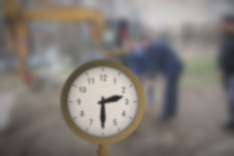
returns 2,30
